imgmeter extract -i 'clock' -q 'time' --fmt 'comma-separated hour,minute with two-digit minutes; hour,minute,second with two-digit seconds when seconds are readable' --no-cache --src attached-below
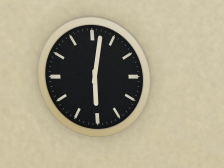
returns 6,02
